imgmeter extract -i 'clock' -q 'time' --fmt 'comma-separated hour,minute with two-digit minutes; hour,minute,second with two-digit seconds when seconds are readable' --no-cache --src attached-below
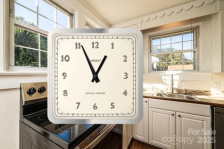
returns 12,56
